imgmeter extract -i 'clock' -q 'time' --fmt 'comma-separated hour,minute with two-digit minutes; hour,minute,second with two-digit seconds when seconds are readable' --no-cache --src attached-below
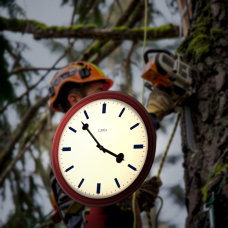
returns 3,53
